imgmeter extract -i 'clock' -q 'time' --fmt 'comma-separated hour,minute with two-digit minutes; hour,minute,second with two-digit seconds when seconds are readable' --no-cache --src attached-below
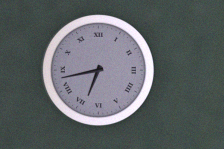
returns 6,43
